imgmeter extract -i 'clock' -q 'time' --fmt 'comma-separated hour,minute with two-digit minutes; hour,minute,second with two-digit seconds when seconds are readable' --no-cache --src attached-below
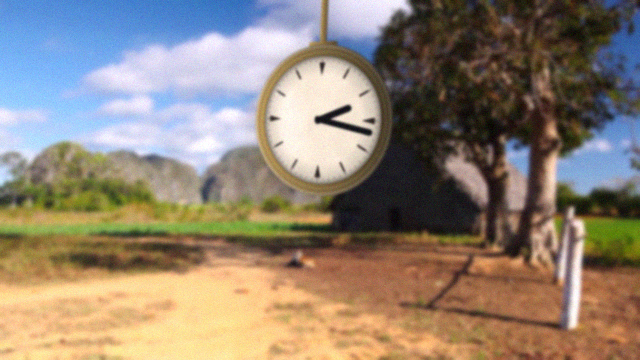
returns 2,17
